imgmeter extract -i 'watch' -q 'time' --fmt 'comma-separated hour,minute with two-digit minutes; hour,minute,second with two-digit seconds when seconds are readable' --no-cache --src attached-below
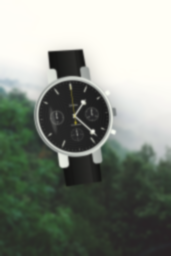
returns 1,23
